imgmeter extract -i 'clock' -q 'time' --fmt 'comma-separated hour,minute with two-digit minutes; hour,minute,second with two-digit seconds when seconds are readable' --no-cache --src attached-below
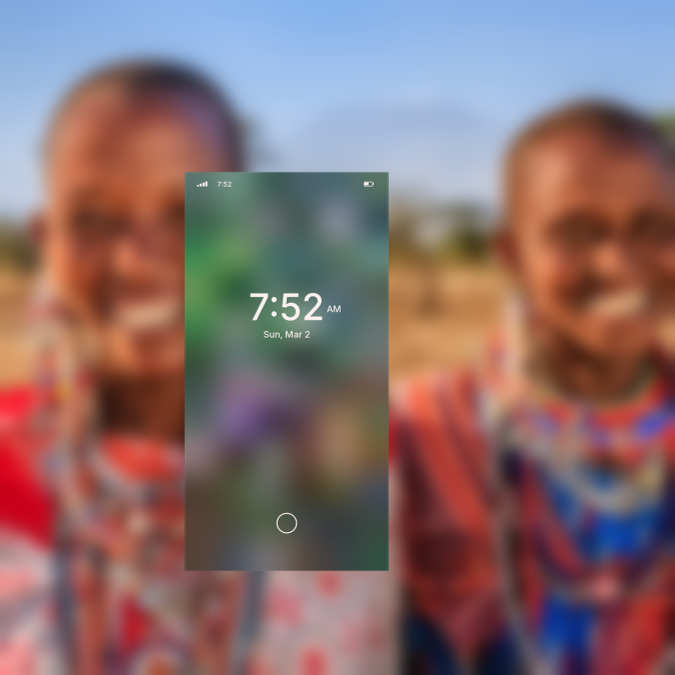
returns 7,52
